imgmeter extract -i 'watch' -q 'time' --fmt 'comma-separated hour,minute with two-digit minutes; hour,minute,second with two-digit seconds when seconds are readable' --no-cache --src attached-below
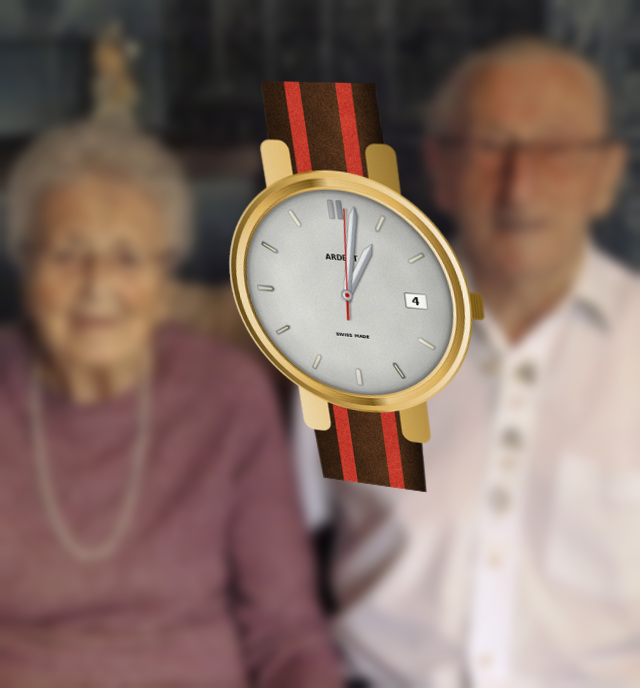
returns 1,02,01
